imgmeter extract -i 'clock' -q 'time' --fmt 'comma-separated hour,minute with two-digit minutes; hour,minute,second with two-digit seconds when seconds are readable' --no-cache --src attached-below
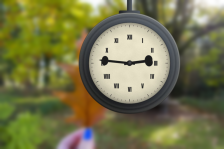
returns 2,46
